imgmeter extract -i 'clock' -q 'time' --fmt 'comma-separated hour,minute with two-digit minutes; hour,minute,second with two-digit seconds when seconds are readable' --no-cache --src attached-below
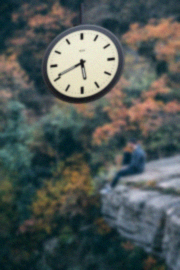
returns 5,41
